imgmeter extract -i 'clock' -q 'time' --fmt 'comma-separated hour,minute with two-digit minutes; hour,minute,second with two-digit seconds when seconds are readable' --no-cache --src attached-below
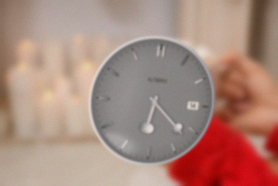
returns 6,22
